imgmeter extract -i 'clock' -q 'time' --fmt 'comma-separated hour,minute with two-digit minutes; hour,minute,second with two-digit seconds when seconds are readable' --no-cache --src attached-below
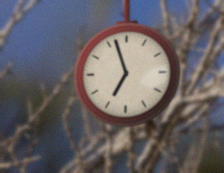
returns 6,57
